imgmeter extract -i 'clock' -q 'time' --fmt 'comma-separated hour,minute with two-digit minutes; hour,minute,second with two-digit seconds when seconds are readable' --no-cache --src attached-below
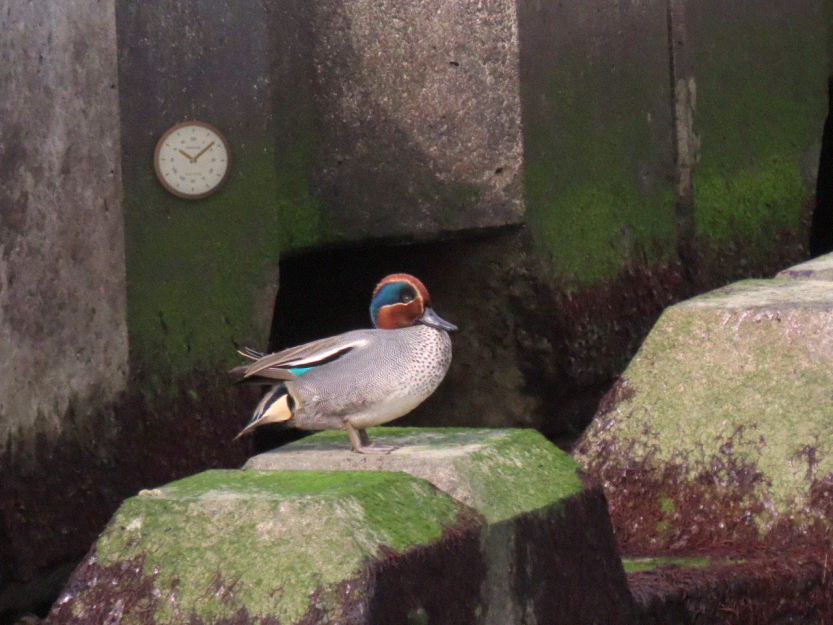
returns 10,08
